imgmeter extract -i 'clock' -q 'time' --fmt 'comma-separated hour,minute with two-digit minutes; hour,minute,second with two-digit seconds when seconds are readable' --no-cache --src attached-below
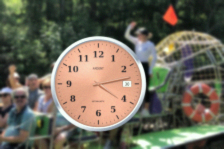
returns 4,13
